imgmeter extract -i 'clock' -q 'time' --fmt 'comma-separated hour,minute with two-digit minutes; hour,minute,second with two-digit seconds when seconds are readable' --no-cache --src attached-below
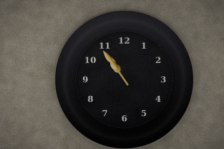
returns 10,54
